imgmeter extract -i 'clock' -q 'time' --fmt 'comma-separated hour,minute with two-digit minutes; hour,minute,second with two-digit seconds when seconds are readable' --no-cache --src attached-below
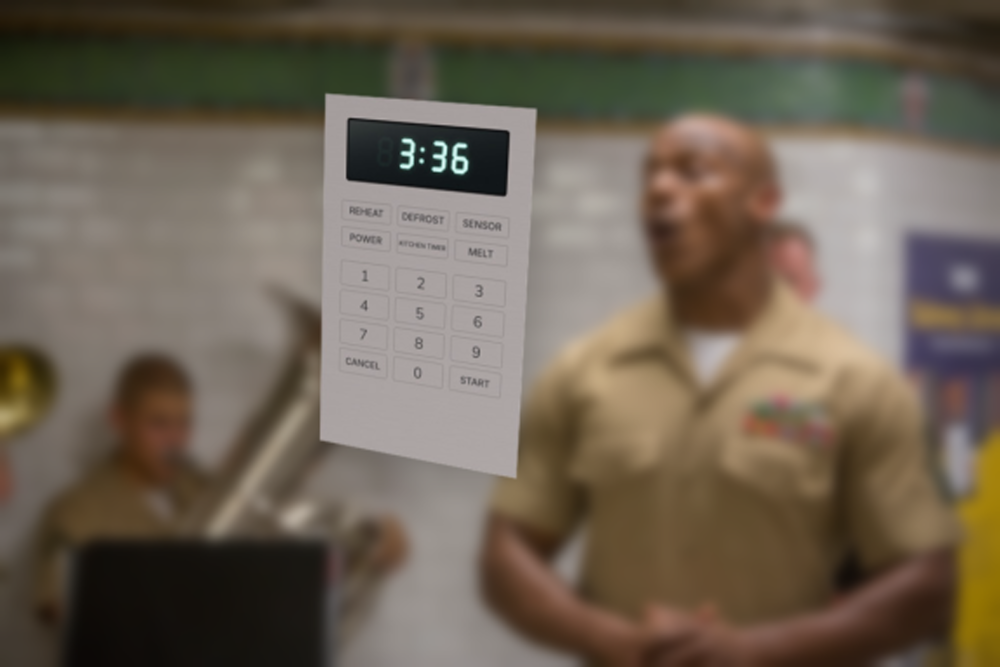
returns 3,36
